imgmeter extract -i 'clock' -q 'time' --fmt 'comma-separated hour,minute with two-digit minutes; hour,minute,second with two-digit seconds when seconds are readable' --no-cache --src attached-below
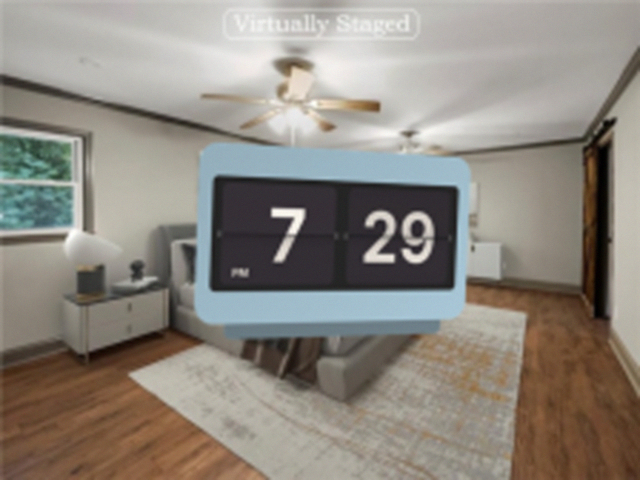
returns 7,29
